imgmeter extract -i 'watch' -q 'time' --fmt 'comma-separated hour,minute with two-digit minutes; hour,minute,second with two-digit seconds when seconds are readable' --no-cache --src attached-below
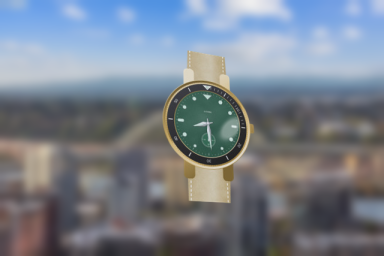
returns 8,29
